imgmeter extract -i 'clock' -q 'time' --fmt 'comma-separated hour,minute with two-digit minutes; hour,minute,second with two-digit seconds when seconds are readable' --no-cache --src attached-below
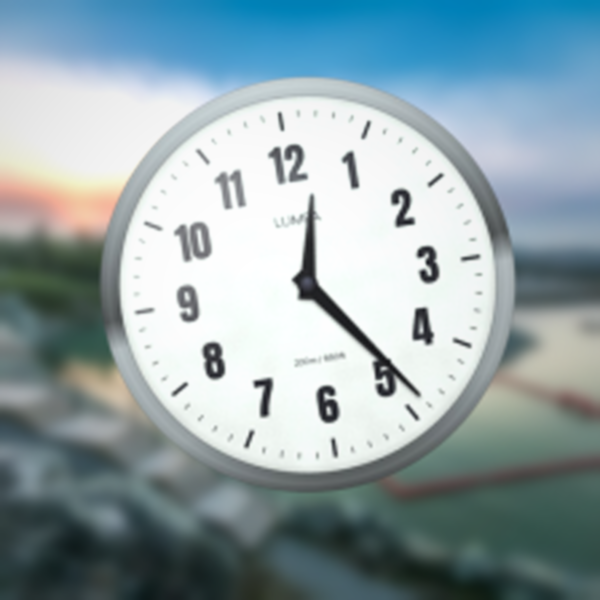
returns 12,24
